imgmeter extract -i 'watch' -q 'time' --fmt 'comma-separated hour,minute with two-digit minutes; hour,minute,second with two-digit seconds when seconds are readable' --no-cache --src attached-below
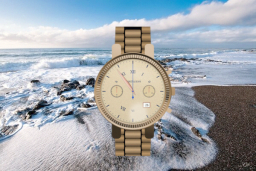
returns 10,54
